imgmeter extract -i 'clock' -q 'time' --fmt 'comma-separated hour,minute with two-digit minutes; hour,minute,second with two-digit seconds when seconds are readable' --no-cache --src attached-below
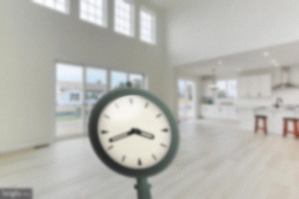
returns 3,42
